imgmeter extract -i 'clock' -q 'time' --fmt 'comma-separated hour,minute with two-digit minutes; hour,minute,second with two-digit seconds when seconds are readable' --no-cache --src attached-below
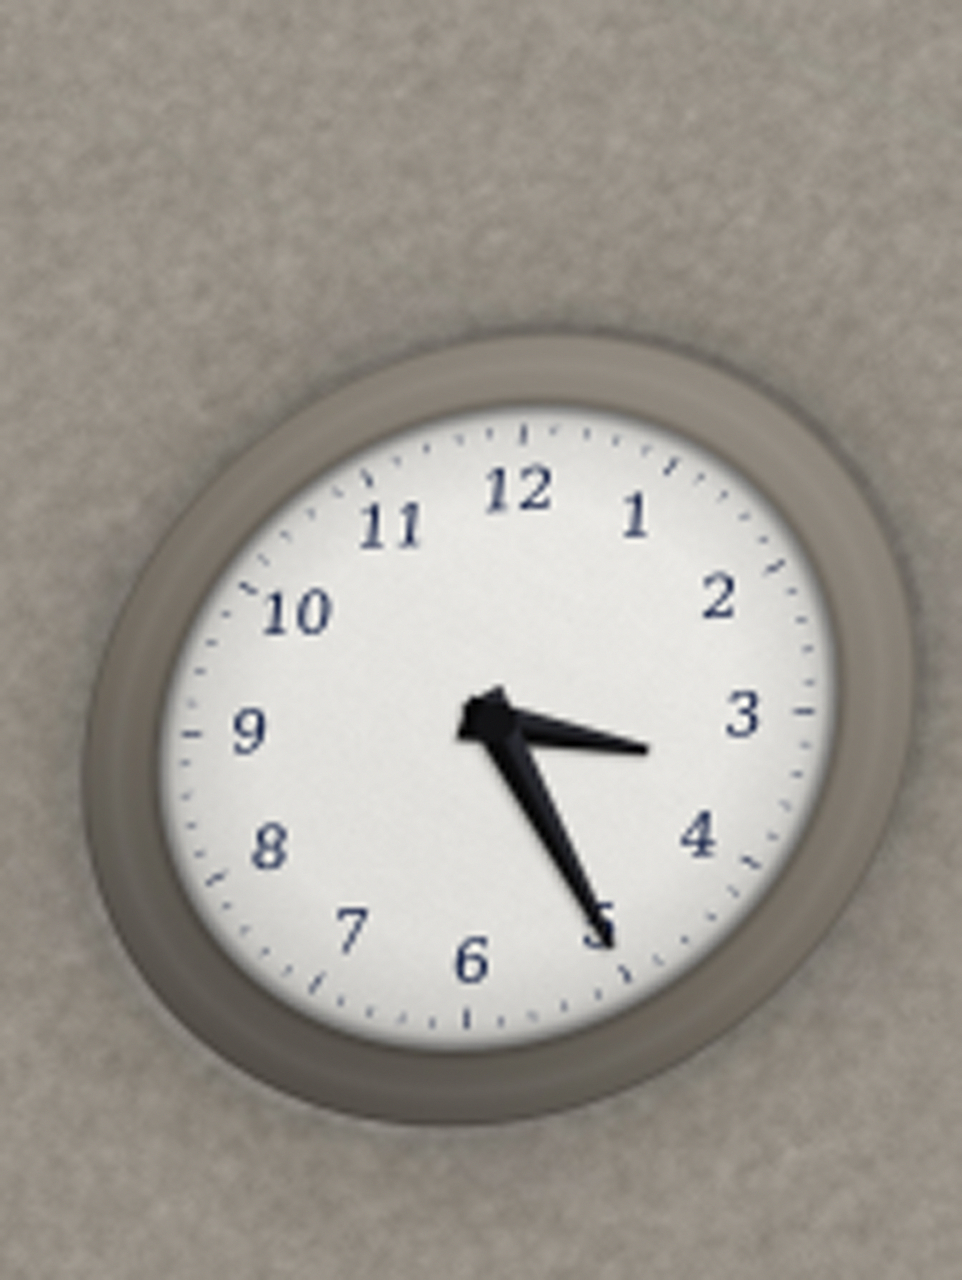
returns 3,25
